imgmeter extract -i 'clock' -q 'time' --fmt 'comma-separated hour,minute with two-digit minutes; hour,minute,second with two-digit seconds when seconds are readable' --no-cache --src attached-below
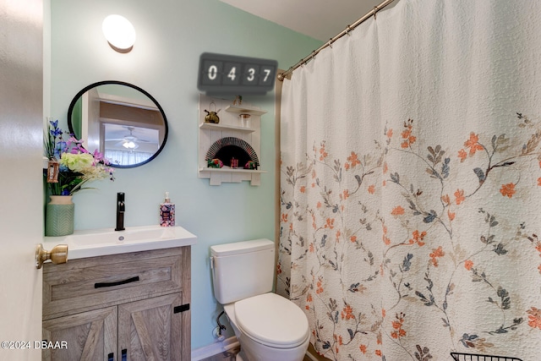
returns 4,37
